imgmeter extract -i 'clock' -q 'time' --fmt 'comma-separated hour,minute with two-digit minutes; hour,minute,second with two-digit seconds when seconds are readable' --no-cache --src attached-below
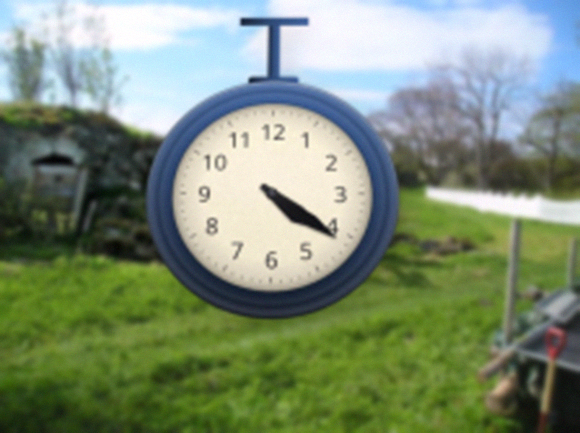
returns 4,21
